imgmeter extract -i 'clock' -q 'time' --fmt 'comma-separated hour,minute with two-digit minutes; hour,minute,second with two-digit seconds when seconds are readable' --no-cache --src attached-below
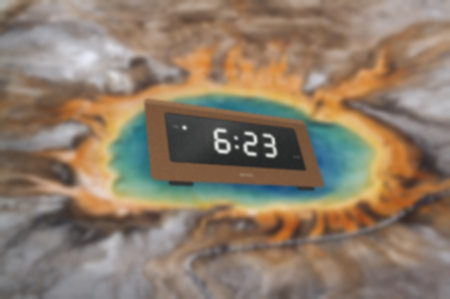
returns 6,23
